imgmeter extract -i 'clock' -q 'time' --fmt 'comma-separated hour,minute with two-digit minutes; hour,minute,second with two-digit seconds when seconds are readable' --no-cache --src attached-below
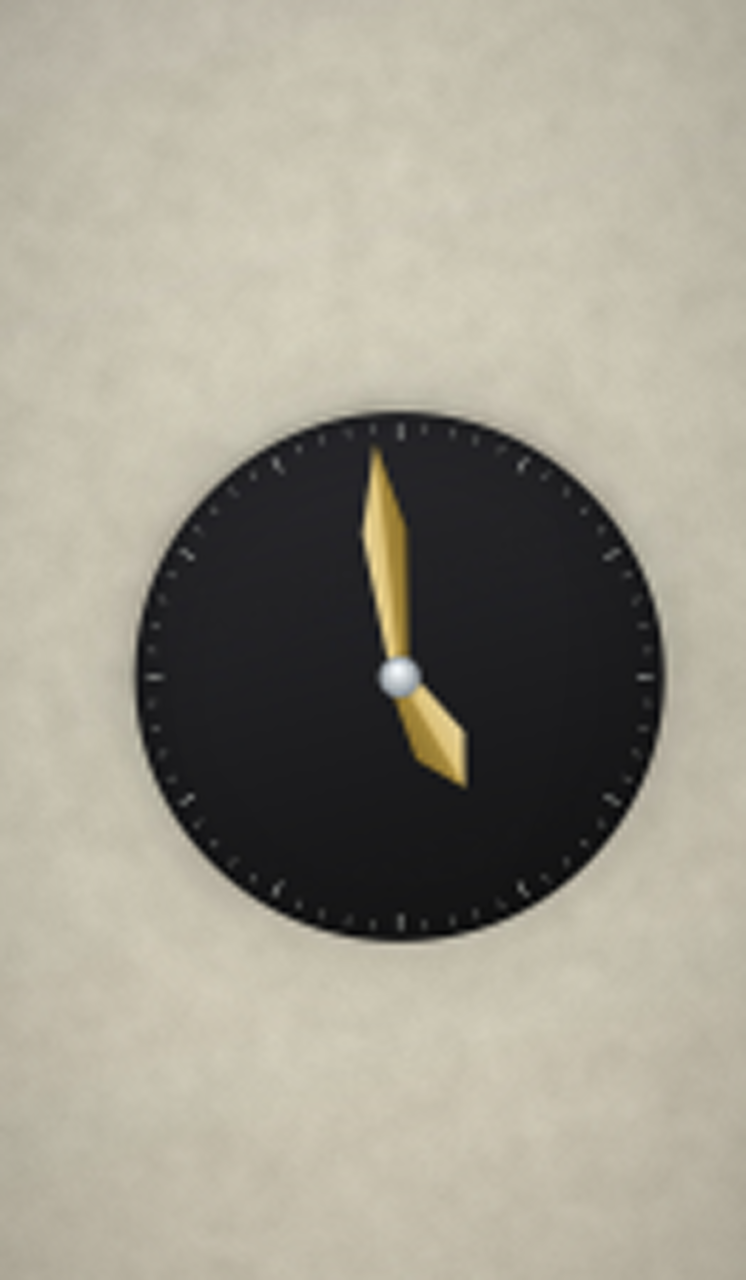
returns 4,59
